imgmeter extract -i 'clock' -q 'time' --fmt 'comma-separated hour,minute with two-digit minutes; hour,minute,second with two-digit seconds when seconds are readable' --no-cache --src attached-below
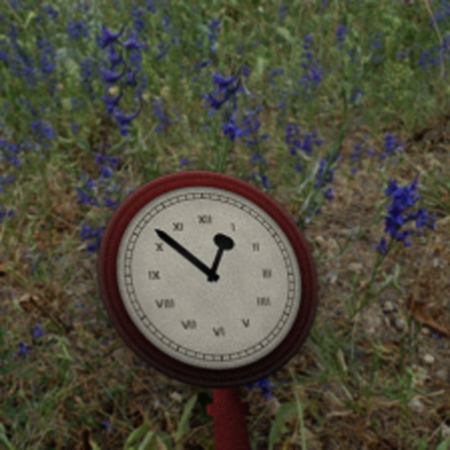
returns 12,52
